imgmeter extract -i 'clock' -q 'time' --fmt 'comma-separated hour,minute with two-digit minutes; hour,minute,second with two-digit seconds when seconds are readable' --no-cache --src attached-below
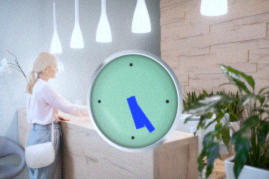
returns 5,24
